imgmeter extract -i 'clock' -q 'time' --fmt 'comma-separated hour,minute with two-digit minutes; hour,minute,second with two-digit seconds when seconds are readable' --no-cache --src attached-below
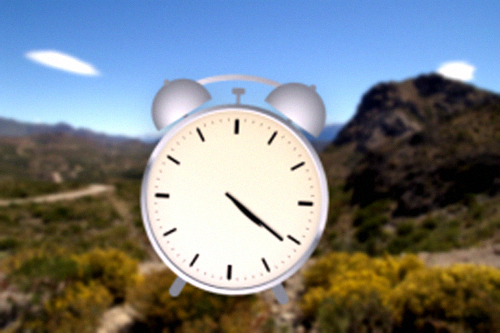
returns 4,21
